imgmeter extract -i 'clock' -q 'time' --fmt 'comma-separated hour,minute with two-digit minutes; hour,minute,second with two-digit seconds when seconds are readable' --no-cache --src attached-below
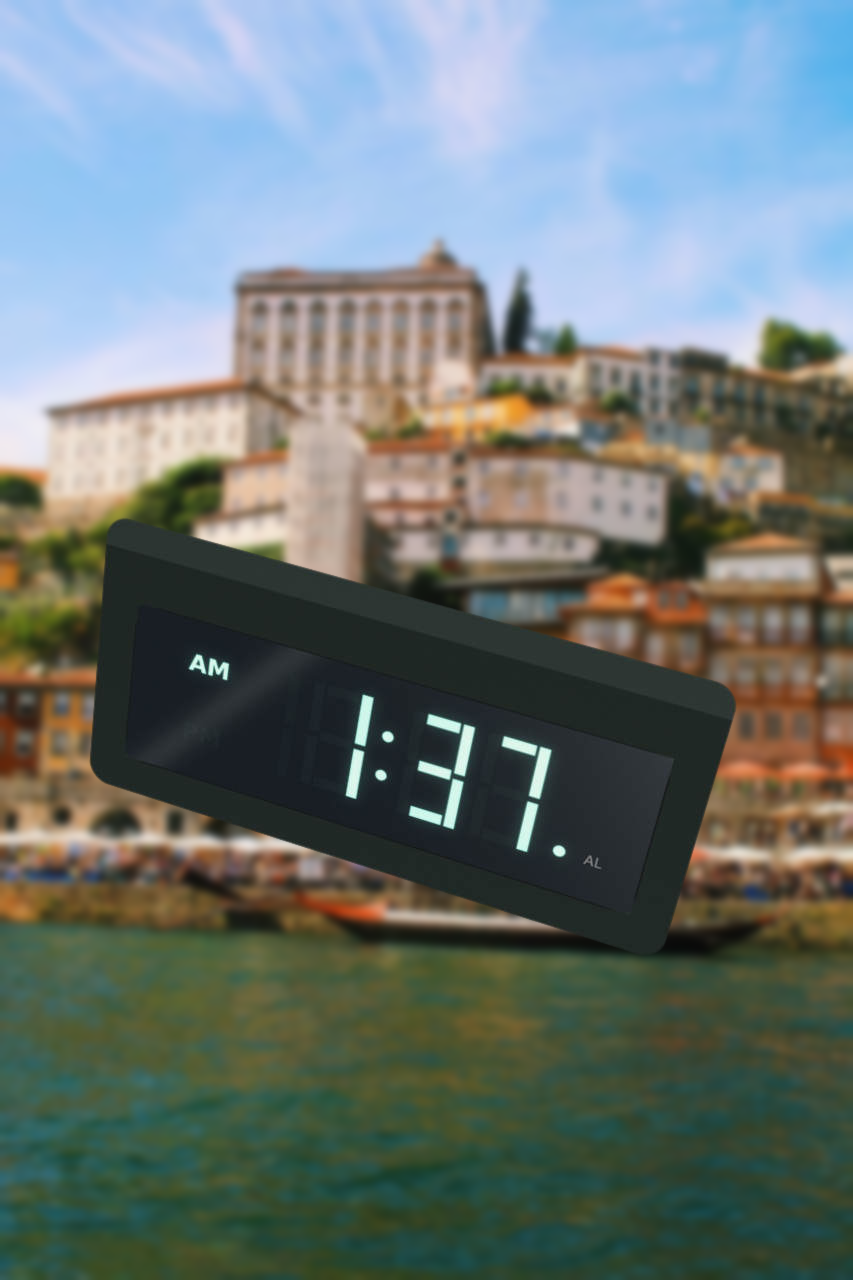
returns 1,37
